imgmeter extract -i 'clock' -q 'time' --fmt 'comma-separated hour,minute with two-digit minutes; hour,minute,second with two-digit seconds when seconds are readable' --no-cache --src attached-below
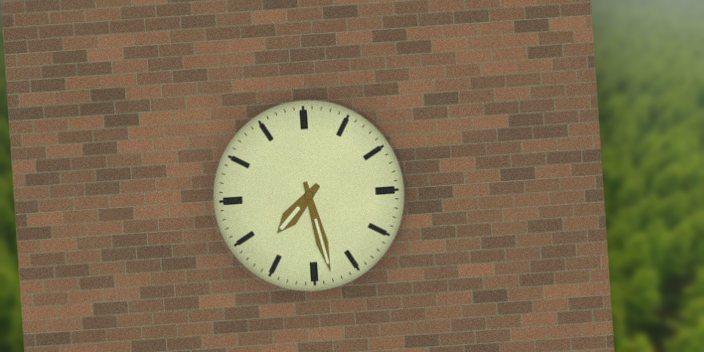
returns 7,28
